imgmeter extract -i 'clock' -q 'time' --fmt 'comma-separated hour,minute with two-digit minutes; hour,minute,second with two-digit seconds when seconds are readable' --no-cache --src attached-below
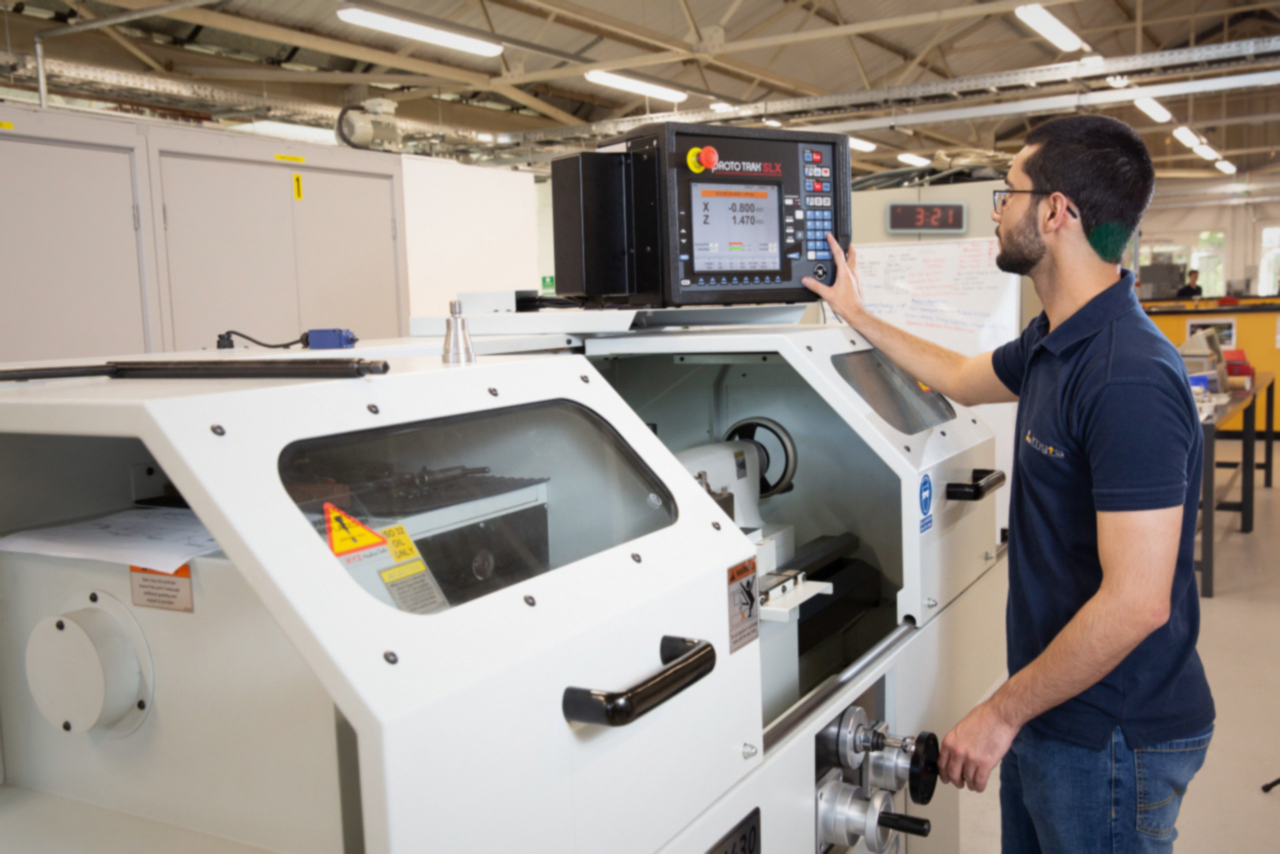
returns 3,21
